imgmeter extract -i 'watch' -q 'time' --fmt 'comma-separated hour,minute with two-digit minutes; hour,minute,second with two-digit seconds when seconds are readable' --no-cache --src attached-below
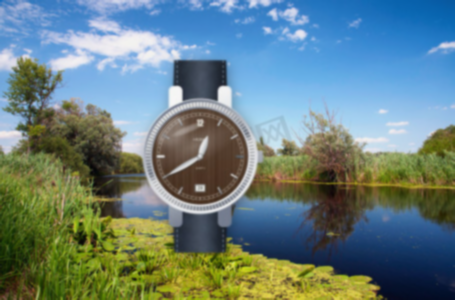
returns 12,40
